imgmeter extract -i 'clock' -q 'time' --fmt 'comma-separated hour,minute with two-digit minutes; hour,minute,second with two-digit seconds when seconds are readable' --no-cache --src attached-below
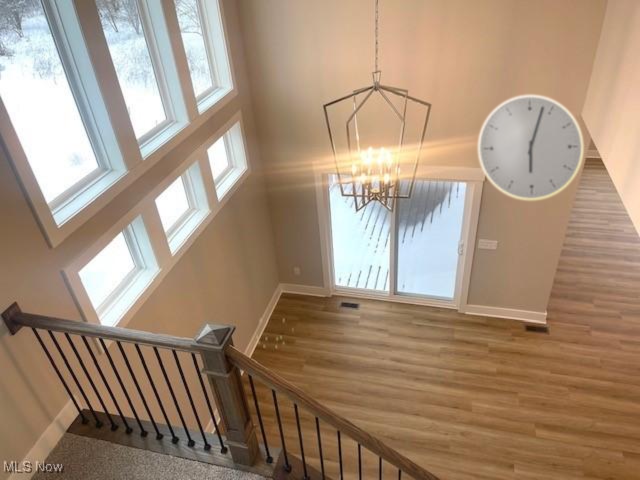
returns 6,03
